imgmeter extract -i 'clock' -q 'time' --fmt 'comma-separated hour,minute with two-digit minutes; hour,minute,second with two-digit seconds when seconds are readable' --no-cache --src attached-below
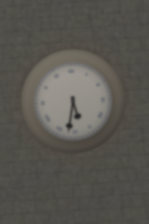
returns 5,32
